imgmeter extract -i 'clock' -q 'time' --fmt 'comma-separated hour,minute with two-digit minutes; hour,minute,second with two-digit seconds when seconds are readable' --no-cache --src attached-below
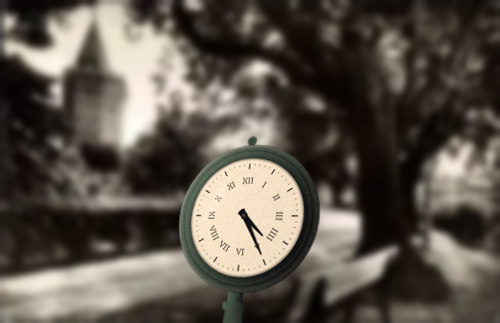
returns 4,25
